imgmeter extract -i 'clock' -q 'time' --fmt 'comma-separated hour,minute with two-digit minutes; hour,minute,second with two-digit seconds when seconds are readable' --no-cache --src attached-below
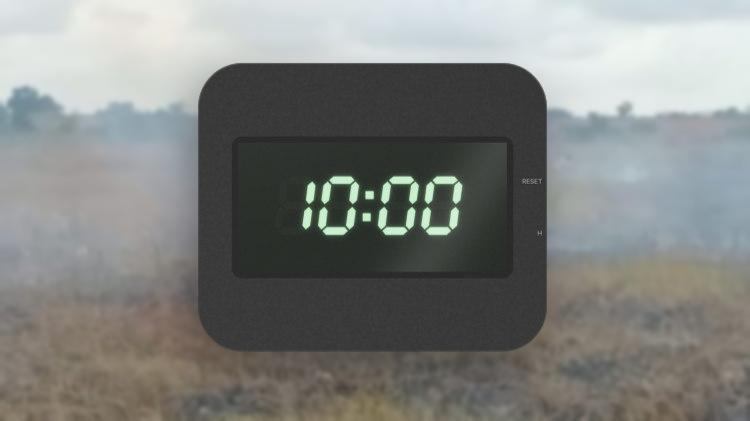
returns 10,00
